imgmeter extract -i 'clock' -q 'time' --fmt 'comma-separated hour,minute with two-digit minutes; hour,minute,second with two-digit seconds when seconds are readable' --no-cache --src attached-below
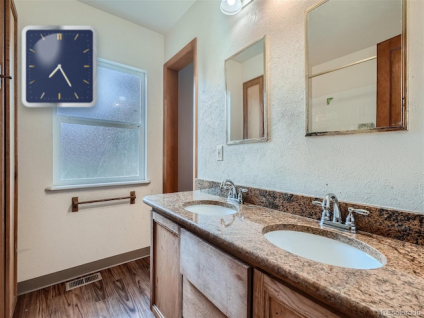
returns 7,25
